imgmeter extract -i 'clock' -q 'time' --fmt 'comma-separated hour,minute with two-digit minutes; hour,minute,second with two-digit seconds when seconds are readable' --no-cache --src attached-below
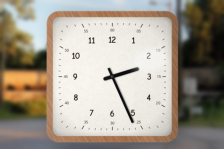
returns 2,26
